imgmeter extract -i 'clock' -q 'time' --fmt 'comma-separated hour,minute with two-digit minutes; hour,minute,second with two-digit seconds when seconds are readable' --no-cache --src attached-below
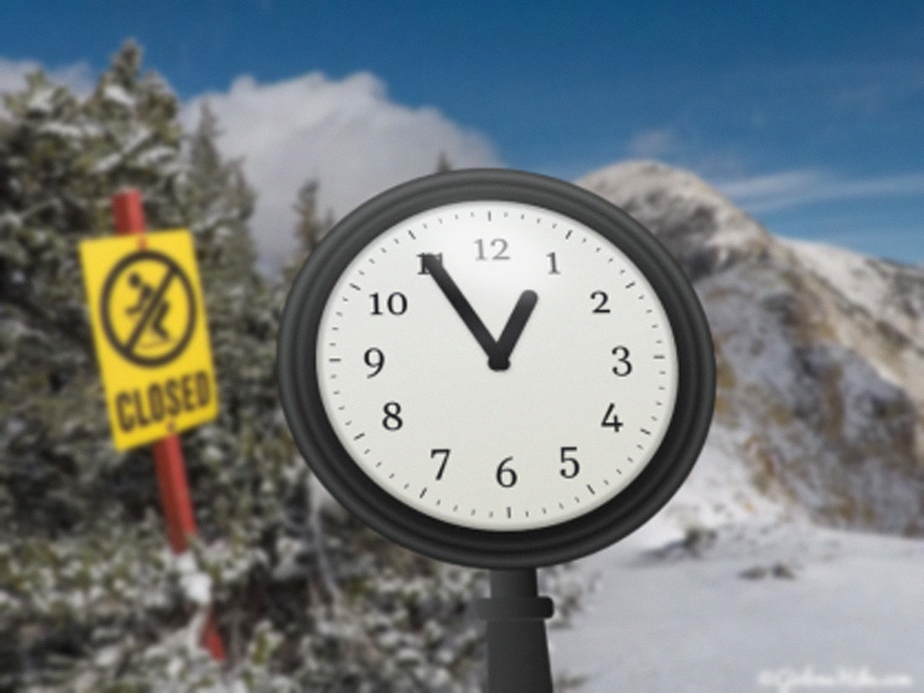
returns 12,55
